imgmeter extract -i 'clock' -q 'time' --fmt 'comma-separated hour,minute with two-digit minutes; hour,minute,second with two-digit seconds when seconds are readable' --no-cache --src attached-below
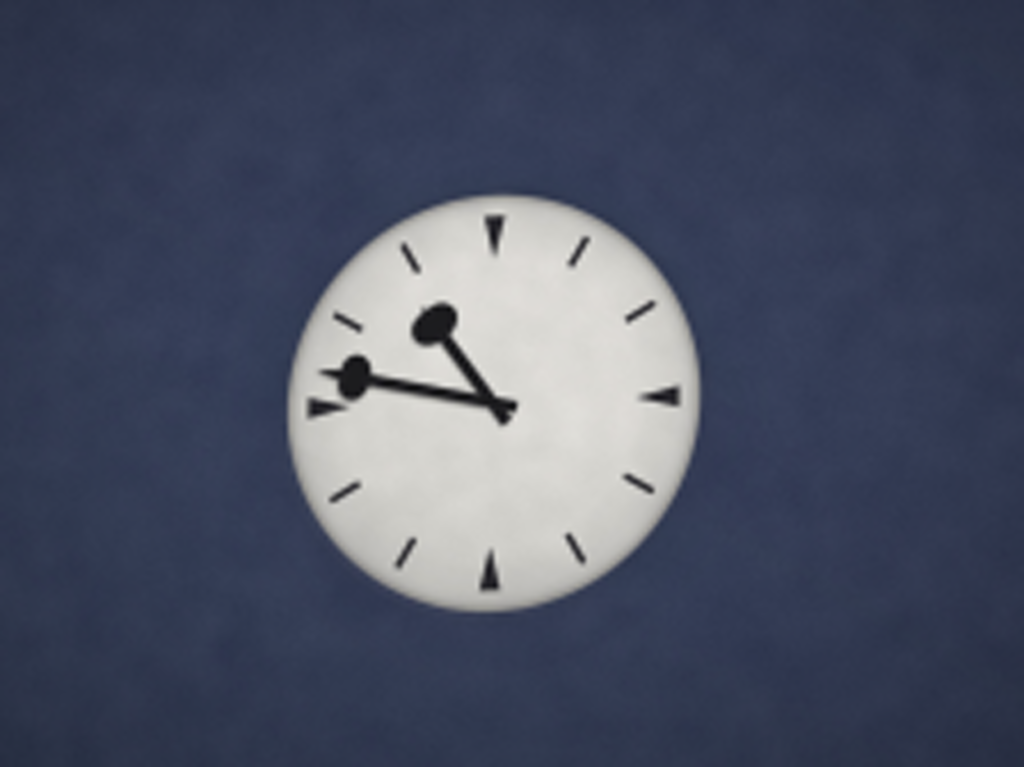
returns 10,47
